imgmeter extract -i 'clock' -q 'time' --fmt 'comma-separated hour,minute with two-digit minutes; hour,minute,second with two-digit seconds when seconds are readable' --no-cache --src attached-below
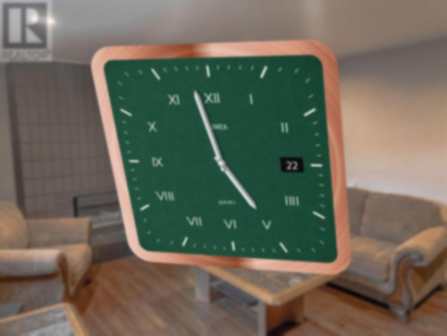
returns 4,58
